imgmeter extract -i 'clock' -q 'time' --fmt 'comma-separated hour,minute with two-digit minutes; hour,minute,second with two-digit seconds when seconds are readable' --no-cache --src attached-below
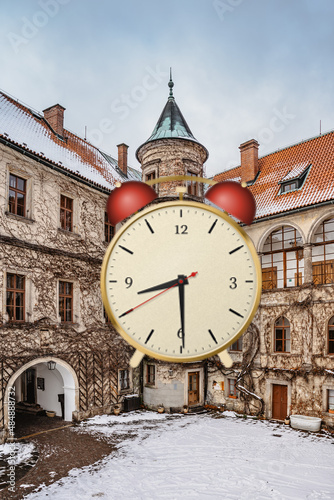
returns 8,29,40
